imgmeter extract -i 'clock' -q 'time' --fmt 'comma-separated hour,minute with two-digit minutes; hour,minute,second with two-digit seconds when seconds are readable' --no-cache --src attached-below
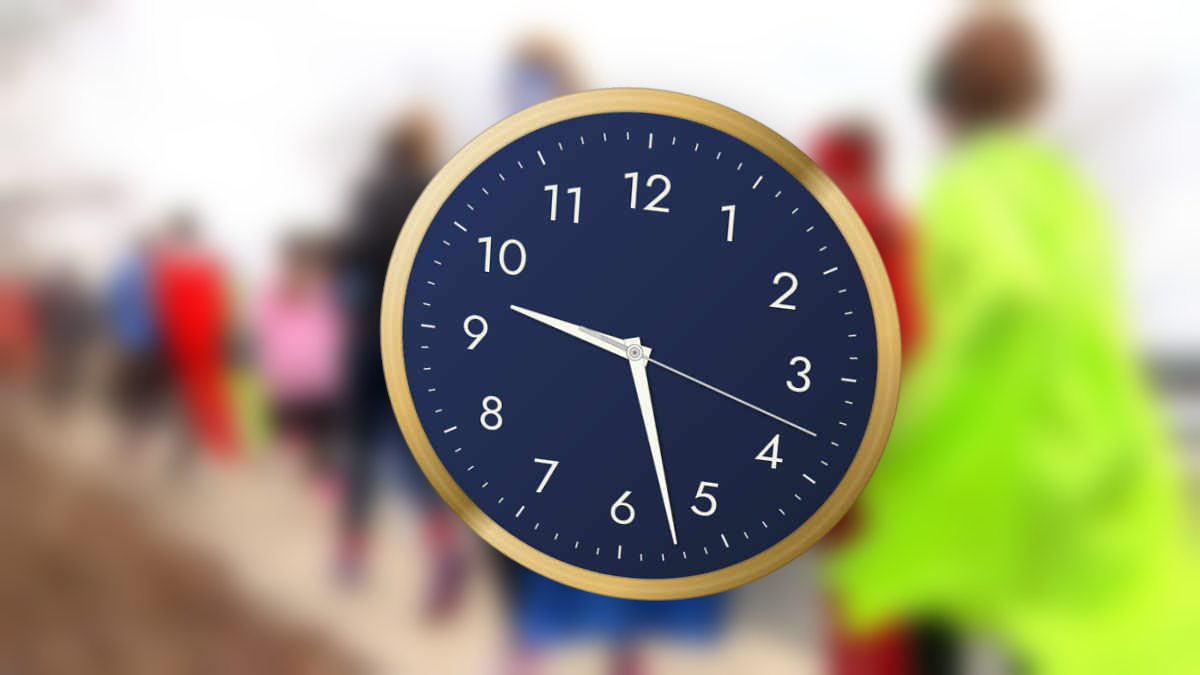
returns 9,27,18
